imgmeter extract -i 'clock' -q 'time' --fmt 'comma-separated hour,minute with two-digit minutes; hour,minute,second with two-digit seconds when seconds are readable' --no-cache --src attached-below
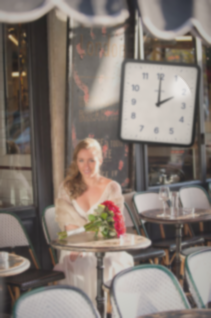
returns 2,00
